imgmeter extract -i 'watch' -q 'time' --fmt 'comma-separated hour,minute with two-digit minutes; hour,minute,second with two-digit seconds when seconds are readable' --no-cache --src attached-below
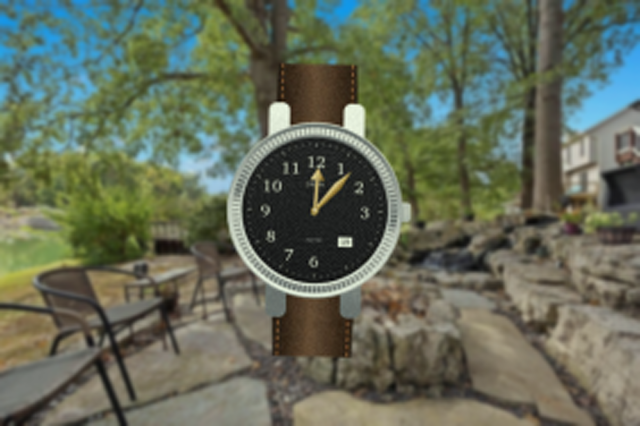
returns 12,07
